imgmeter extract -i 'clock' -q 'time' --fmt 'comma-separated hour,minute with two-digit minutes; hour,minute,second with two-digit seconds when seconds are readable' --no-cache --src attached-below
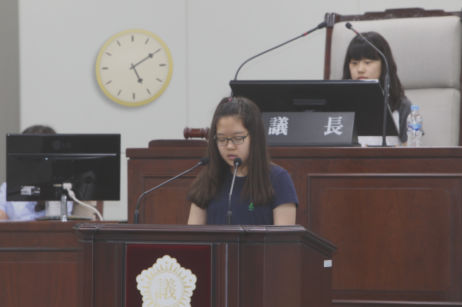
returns 5,10
